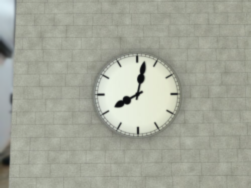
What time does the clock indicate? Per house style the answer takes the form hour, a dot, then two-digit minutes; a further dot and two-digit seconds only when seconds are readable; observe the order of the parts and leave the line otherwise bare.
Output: 8.02
